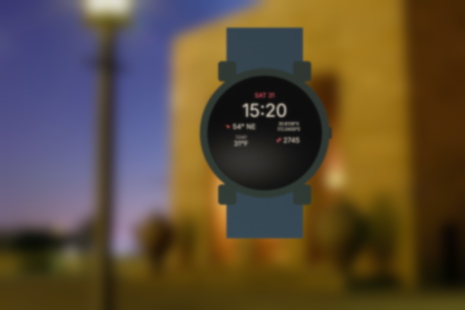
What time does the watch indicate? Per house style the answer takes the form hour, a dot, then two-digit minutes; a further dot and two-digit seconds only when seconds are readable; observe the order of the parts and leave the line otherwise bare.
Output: 15.20
